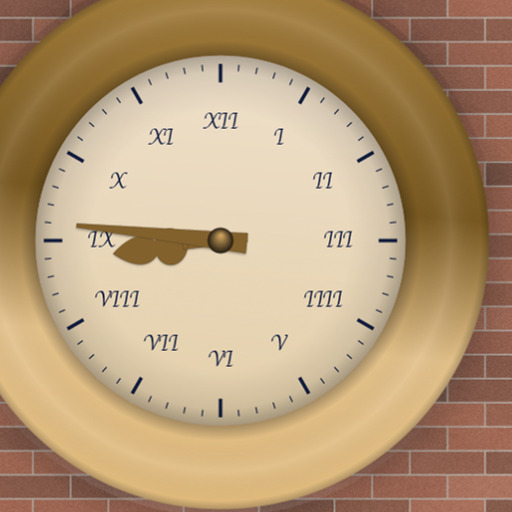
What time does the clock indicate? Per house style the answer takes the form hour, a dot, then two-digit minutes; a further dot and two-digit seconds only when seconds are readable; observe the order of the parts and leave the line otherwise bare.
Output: 8.46
